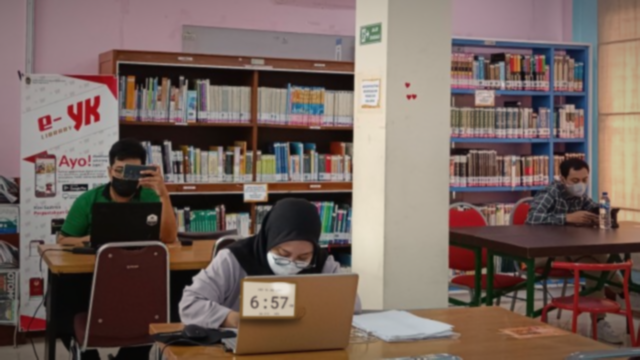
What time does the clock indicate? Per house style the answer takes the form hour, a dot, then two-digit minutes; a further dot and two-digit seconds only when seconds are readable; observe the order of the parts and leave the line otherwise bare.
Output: 6.57
